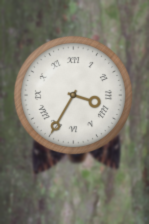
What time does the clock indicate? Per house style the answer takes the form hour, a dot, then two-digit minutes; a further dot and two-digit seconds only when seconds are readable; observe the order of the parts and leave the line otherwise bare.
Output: 3.35
